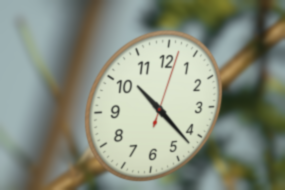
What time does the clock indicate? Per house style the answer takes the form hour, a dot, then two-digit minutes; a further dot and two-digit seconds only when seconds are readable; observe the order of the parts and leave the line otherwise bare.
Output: 10.22.02
